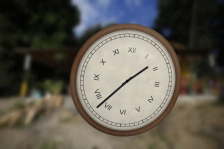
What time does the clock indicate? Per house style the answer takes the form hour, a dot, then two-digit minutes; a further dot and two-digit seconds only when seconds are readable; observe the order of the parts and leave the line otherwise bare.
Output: 1.37
